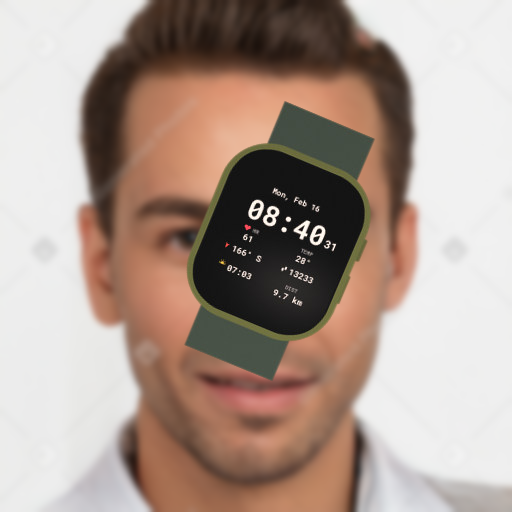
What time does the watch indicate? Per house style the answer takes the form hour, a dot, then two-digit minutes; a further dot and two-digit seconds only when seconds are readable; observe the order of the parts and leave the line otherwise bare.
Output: 8.40.31
